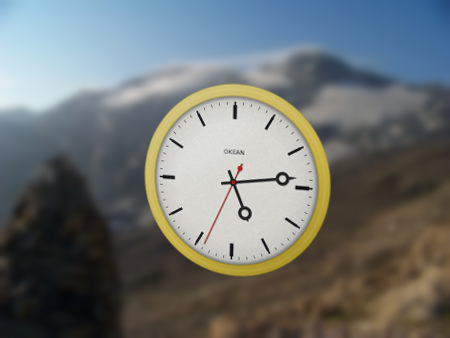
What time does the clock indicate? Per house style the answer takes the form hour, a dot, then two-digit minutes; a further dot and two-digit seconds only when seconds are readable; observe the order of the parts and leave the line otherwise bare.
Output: 5.13.34
